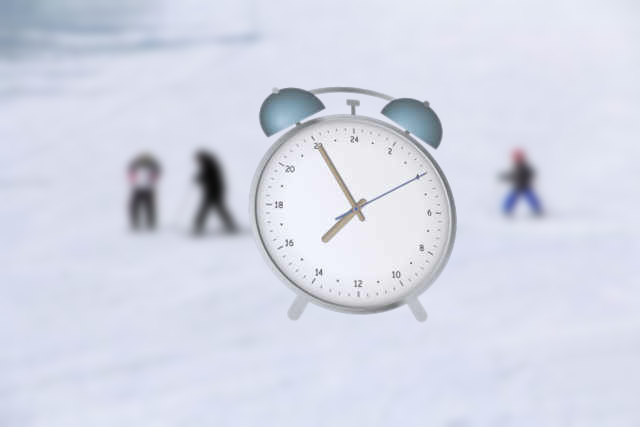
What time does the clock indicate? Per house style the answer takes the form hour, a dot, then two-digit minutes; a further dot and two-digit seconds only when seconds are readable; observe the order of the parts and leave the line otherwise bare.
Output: 14.55.10
